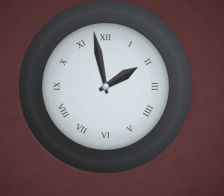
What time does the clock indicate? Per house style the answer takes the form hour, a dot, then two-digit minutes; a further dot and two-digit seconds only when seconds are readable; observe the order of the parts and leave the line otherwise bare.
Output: 1.58
